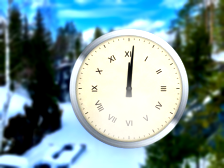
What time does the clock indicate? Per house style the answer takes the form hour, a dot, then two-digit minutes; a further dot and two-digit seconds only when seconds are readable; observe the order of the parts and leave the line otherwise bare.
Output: 12.01
